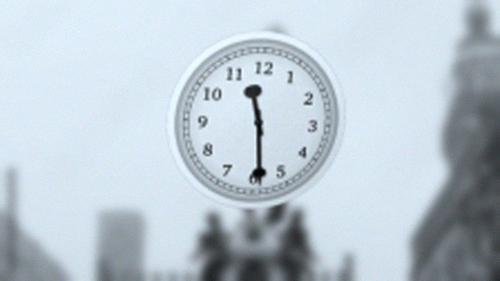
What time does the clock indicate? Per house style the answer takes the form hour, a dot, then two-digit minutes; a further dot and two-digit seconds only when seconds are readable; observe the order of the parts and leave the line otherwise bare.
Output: 11.29
